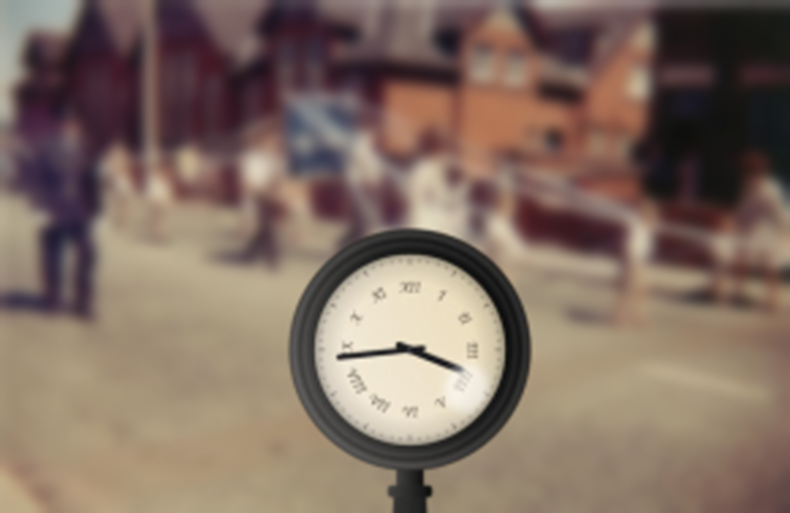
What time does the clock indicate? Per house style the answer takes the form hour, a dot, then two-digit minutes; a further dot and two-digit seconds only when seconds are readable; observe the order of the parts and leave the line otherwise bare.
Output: 3.44
